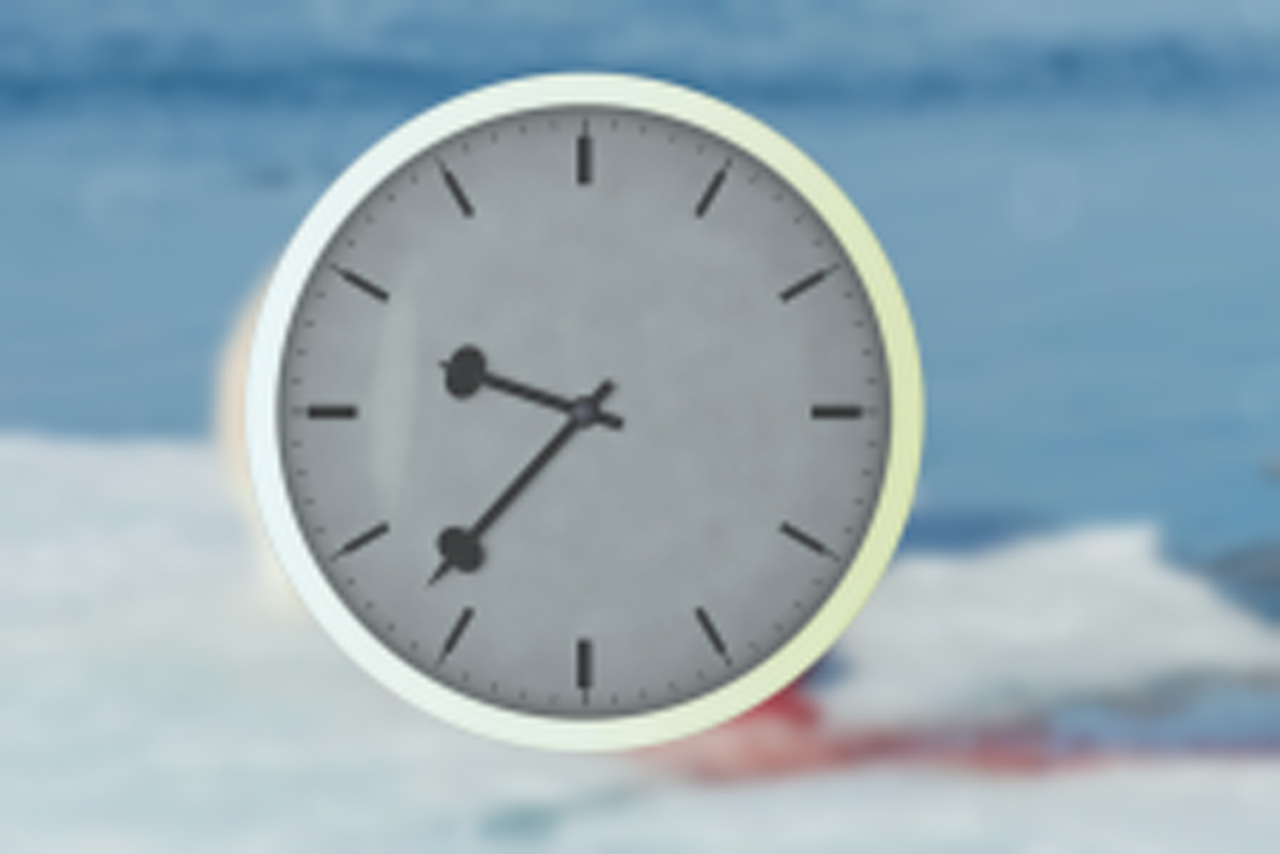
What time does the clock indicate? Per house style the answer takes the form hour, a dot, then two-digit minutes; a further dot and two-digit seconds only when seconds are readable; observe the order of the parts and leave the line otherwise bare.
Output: 9.37
